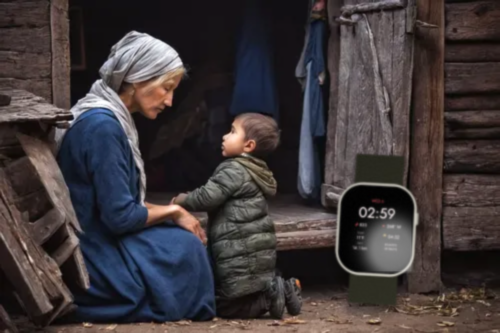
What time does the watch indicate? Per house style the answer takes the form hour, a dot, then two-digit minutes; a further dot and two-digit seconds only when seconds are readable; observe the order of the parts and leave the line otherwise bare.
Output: 2.59
